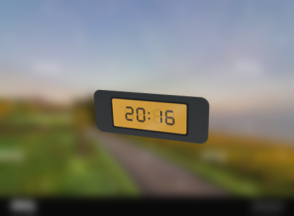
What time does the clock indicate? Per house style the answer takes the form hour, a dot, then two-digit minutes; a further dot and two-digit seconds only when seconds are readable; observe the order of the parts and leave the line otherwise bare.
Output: 20.16
